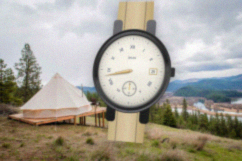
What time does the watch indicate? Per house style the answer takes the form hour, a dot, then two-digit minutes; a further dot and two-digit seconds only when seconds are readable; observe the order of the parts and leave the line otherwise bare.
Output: 8.43
